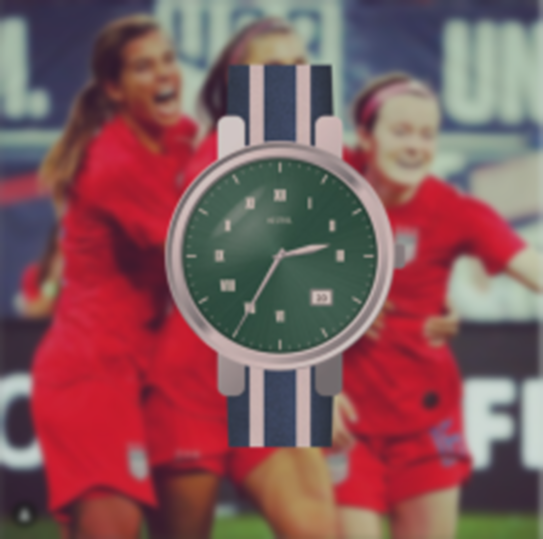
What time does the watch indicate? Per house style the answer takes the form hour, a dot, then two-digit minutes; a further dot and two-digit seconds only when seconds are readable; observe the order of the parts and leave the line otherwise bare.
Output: 2.35
